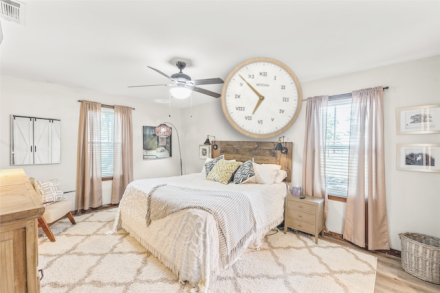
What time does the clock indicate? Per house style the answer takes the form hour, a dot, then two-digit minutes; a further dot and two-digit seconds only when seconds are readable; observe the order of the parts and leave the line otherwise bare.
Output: 6.52
